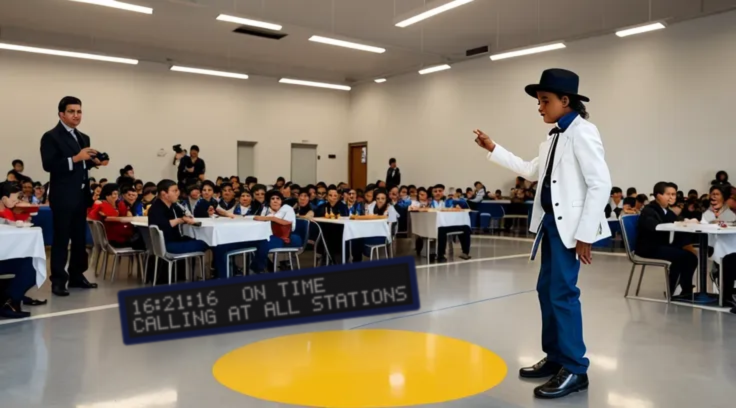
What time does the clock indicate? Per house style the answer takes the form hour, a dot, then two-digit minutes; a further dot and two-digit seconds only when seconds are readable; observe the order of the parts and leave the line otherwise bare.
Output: 16.21.16
